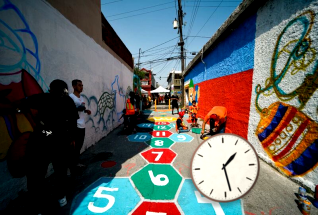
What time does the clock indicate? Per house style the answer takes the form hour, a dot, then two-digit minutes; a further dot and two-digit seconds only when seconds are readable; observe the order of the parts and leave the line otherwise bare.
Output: 1.28
